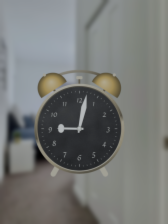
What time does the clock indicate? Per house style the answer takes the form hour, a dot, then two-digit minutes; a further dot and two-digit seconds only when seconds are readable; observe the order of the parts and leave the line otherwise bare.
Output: 9.02
